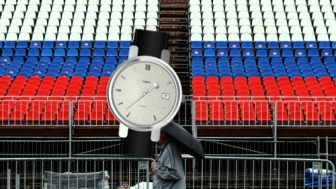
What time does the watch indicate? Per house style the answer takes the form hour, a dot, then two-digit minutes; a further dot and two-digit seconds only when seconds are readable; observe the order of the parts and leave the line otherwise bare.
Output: 1.37
